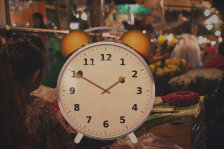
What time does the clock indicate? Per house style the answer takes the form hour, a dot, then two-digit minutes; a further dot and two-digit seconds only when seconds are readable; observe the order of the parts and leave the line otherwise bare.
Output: 1.50
